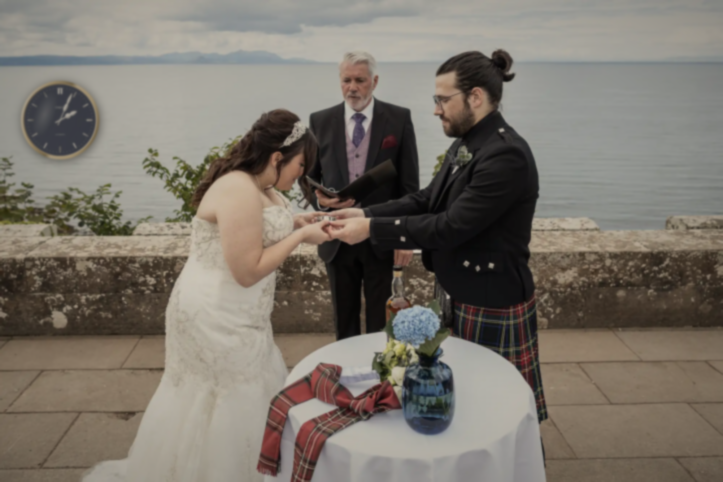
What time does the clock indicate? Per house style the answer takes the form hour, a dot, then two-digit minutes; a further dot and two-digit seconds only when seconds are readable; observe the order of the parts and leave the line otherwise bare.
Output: 2.04
